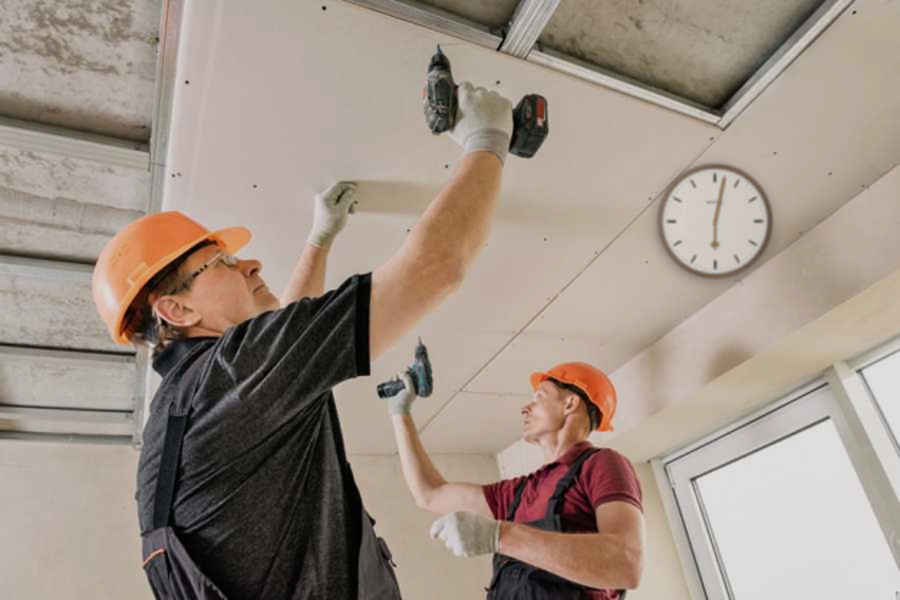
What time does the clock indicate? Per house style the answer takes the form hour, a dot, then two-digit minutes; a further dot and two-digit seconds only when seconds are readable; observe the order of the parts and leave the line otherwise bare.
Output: 6.02
